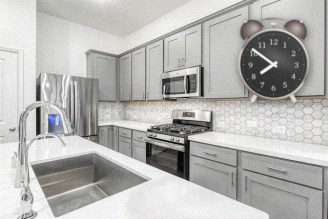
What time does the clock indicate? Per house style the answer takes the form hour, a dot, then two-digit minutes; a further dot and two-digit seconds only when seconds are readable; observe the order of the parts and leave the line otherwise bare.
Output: 7.51
